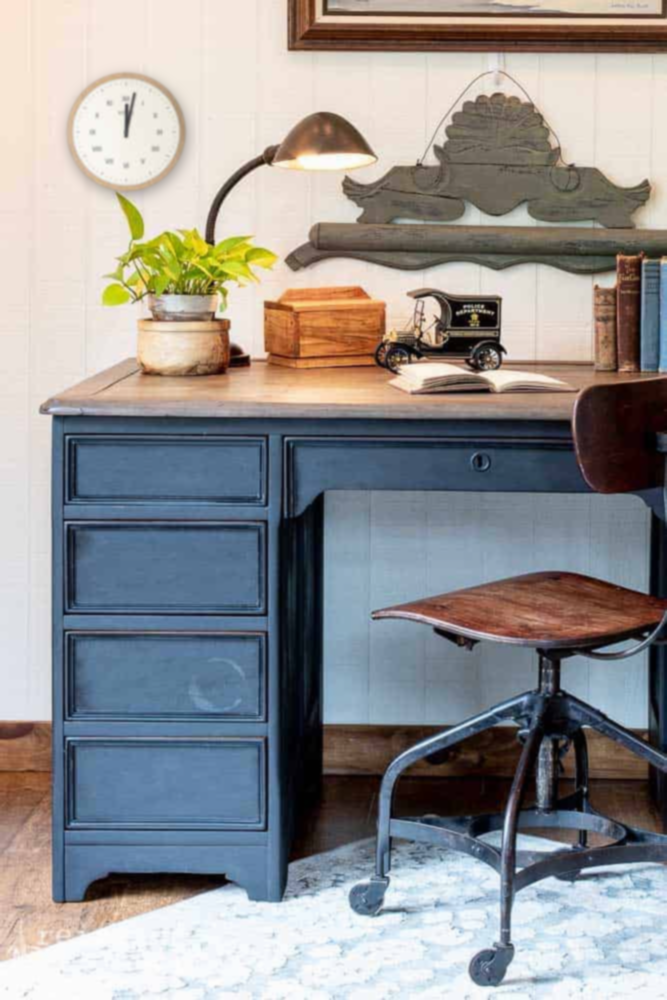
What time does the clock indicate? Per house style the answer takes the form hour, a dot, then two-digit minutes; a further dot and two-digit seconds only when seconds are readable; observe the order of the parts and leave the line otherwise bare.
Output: 12.02
